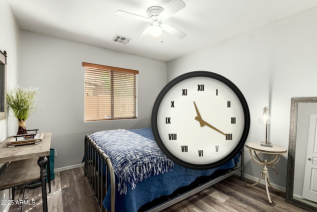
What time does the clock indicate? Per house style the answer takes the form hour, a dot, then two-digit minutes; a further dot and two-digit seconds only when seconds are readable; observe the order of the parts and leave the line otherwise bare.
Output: 11.20
